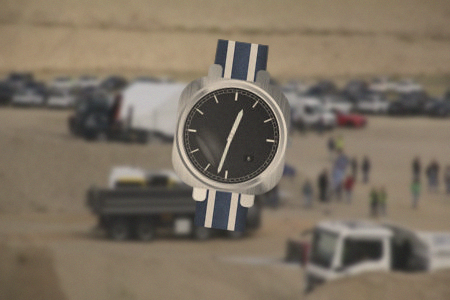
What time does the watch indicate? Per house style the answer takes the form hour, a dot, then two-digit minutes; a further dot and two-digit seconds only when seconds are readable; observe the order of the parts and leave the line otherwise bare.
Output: 12.32
